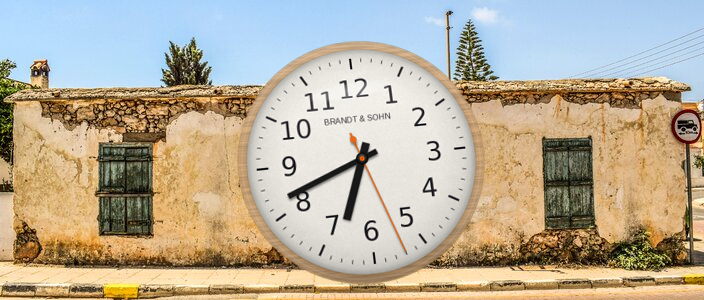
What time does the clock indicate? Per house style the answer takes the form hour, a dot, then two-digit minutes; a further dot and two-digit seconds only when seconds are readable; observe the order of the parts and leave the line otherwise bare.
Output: 6.41.27
